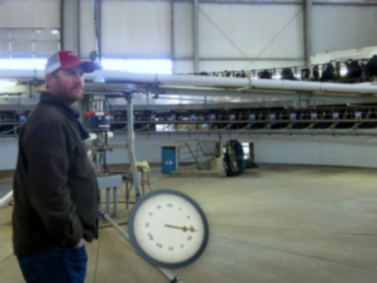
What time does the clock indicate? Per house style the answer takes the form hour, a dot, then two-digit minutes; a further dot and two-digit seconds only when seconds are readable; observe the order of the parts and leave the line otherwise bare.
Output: 3.16
